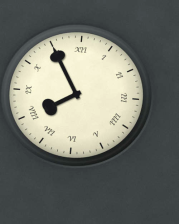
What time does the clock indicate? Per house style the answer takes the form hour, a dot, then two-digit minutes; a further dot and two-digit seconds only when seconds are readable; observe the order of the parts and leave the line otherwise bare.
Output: 7.55
